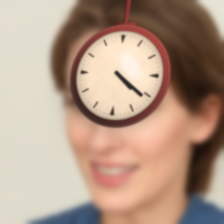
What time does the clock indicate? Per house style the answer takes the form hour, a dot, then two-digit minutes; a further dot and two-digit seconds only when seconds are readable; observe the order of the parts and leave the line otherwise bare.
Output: 4.21
